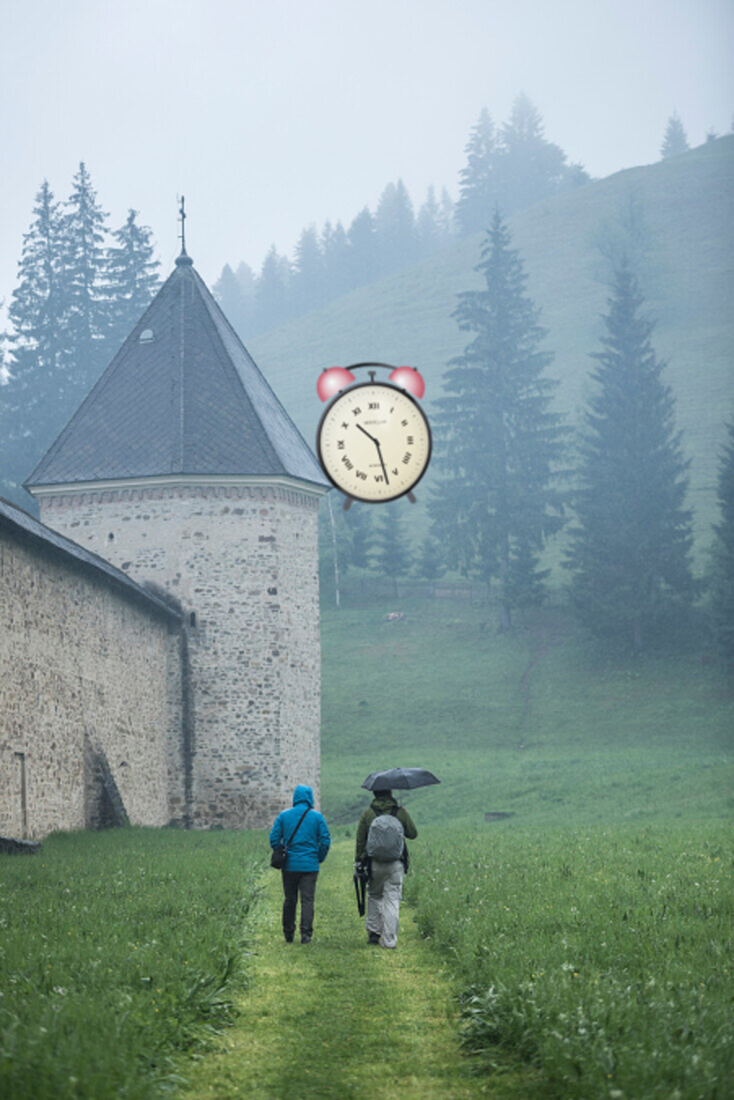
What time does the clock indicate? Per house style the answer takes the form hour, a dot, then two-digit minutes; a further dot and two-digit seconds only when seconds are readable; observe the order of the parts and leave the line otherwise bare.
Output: 10.28
